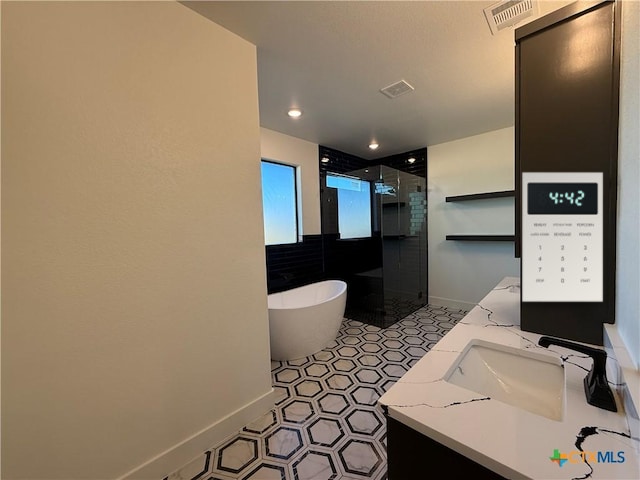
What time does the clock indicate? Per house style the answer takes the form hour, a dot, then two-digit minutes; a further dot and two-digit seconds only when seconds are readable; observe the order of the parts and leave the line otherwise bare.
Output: 4.42
